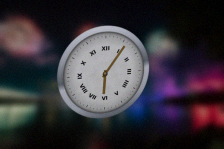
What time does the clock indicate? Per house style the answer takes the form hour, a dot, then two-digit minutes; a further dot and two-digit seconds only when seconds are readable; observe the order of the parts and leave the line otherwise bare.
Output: 6.06
